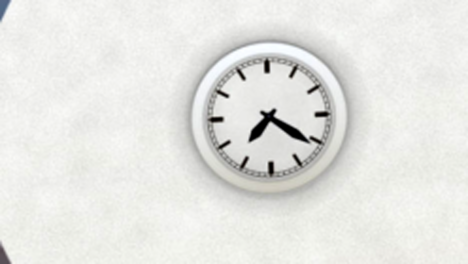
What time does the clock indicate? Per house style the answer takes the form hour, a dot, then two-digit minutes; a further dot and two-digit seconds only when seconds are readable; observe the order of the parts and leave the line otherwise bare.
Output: 7.21
